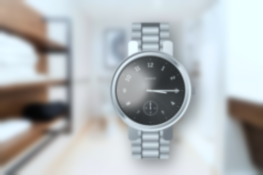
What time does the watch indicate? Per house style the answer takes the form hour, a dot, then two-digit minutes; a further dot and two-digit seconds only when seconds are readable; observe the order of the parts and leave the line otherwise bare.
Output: 3.15
